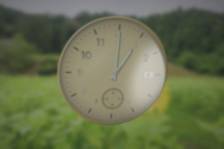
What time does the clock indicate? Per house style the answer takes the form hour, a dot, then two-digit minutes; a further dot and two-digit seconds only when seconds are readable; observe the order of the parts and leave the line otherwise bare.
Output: 1.00
